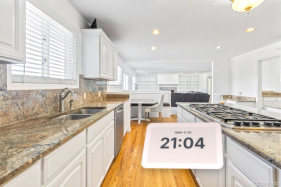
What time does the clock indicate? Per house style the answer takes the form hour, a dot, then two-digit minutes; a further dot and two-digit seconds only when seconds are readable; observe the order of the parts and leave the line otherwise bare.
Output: 21.04
